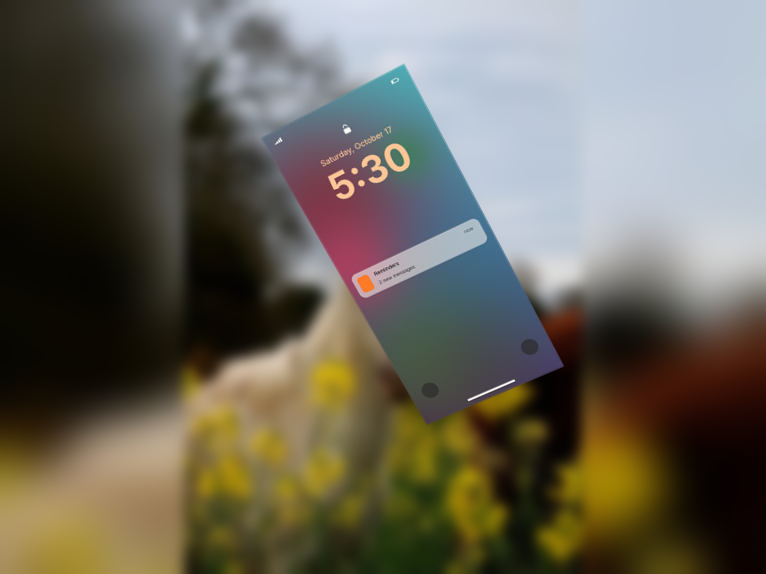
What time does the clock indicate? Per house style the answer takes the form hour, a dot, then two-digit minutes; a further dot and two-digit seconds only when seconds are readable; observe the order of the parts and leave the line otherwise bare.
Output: 5.30
